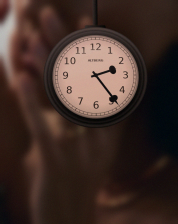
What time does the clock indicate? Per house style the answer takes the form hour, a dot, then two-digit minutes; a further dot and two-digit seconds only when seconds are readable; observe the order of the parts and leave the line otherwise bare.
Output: 2.24
